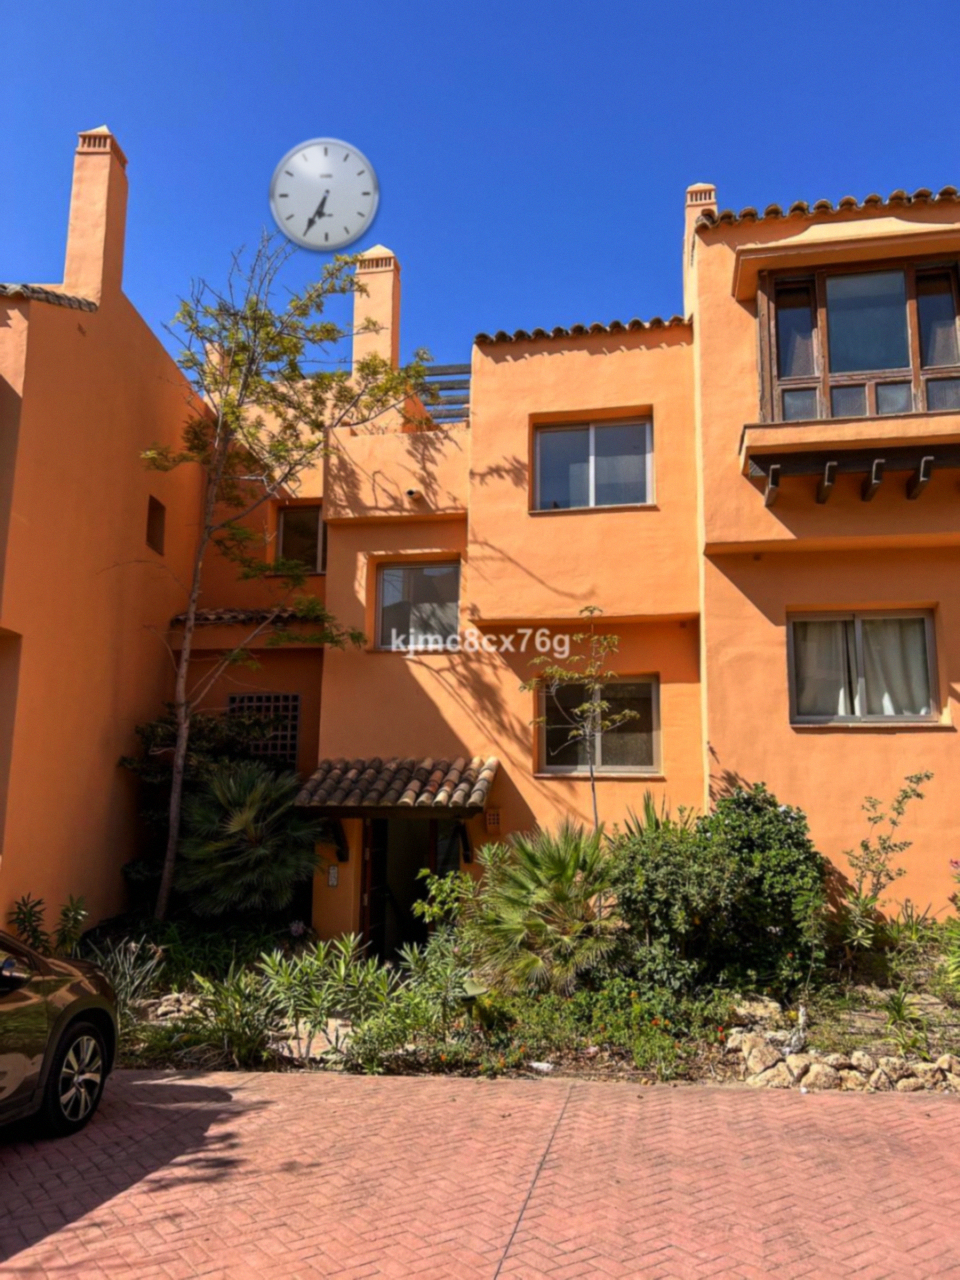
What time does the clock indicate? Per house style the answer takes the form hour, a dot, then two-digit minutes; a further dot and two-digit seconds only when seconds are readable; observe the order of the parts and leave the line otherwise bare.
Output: 6.35
